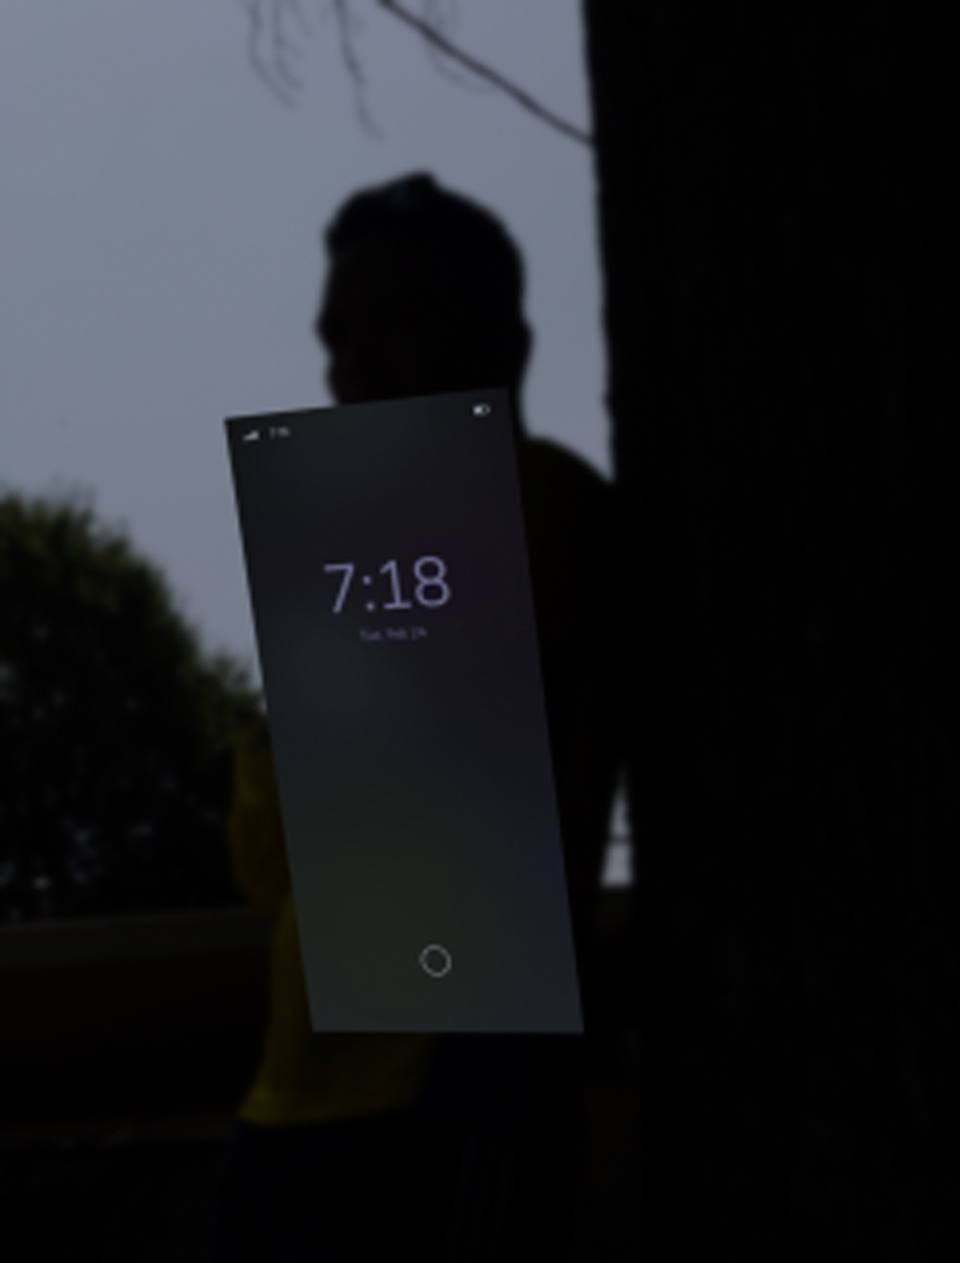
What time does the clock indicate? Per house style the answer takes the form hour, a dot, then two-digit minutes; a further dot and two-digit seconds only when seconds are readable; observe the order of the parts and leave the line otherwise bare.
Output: 7.18
